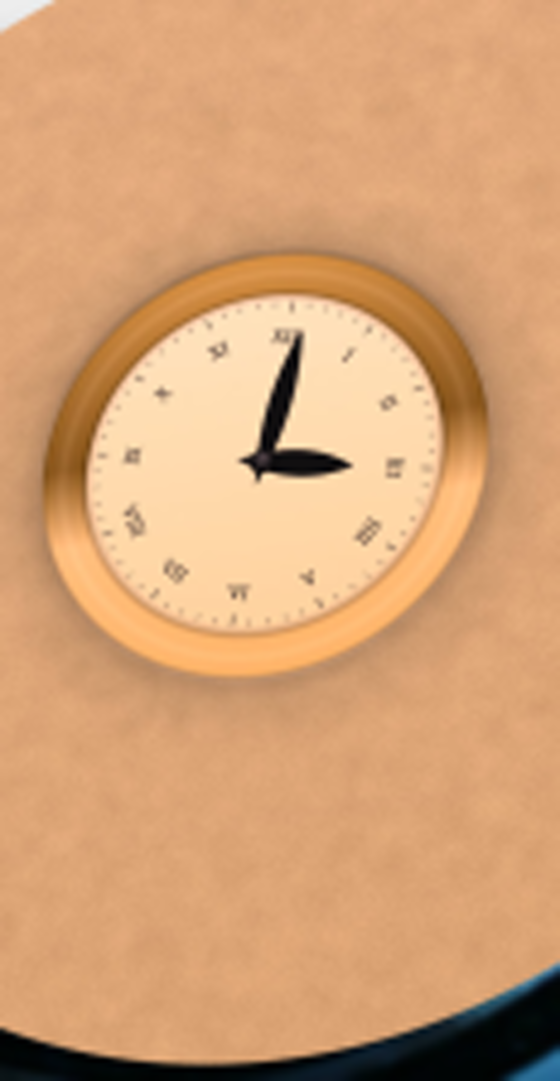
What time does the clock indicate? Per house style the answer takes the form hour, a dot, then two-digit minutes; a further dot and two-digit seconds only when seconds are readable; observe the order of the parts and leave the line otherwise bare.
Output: 3.01
